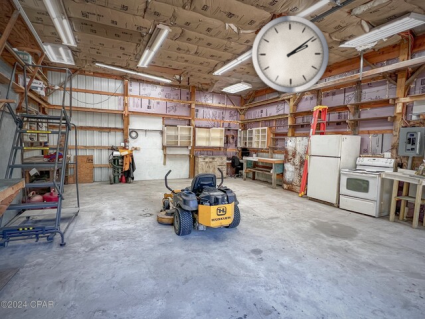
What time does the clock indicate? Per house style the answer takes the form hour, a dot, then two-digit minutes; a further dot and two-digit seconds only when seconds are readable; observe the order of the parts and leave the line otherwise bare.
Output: 2.09
